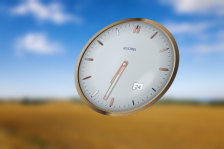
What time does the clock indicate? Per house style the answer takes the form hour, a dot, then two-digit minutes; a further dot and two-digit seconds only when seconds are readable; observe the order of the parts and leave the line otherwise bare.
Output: 6.32
